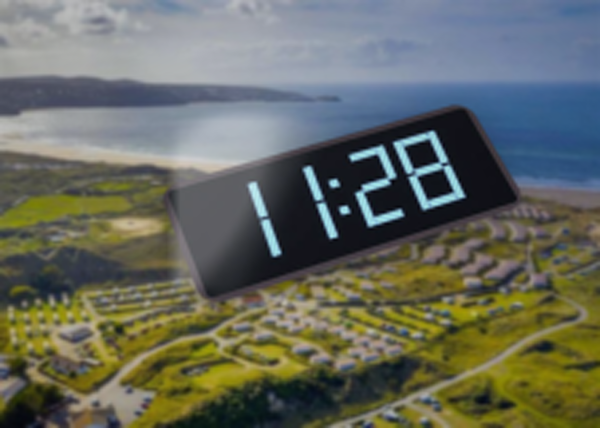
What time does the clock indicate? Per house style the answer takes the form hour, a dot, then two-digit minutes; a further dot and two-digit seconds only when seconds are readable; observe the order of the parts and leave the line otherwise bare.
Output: 11.28
